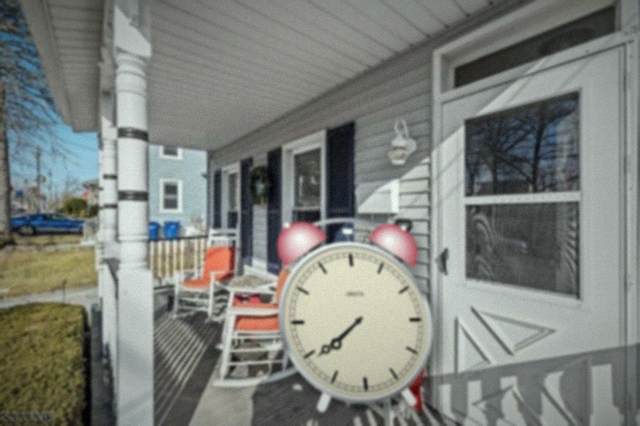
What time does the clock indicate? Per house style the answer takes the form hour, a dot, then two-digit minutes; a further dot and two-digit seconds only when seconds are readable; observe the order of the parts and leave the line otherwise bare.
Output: 7.39
